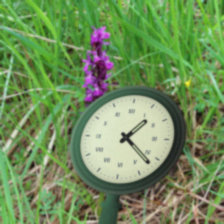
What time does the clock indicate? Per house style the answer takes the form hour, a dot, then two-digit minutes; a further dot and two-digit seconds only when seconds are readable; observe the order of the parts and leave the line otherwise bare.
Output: 1.22
